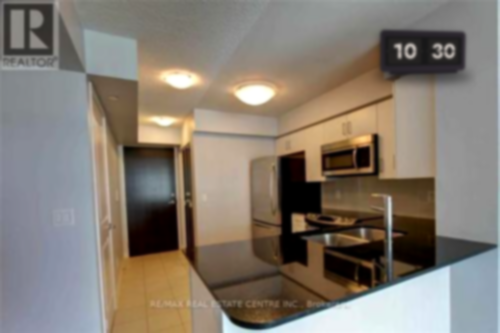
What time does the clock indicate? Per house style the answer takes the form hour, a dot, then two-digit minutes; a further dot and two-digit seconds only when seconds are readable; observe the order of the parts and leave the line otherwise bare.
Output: 10.30
